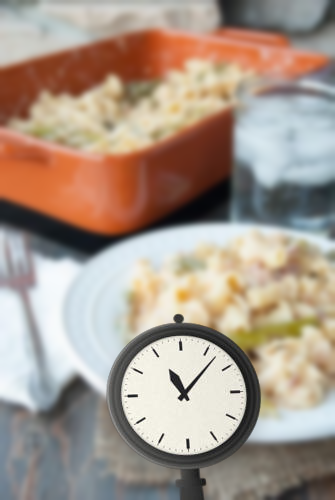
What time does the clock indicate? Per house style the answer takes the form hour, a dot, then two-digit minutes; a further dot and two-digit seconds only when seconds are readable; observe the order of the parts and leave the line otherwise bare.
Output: 11.07
